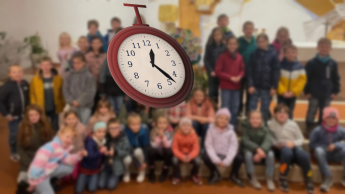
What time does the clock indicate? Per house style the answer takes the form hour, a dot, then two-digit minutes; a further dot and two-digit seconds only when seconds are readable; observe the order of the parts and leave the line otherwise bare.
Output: 12.23
